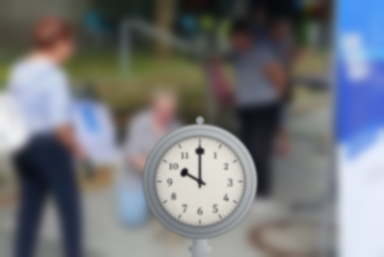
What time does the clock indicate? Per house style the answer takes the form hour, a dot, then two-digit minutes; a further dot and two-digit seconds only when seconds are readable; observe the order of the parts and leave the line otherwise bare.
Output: 10.00
